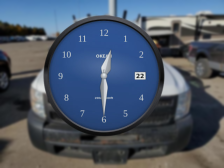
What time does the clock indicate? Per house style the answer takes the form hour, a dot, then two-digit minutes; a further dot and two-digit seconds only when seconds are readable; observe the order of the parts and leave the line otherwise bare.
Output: 12.30
